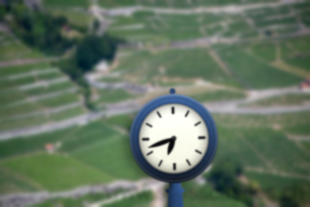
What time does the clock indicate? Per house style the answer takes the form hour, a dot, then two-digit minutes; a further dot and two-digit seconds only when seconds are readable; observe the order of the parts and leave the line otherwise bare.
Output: 6.42
